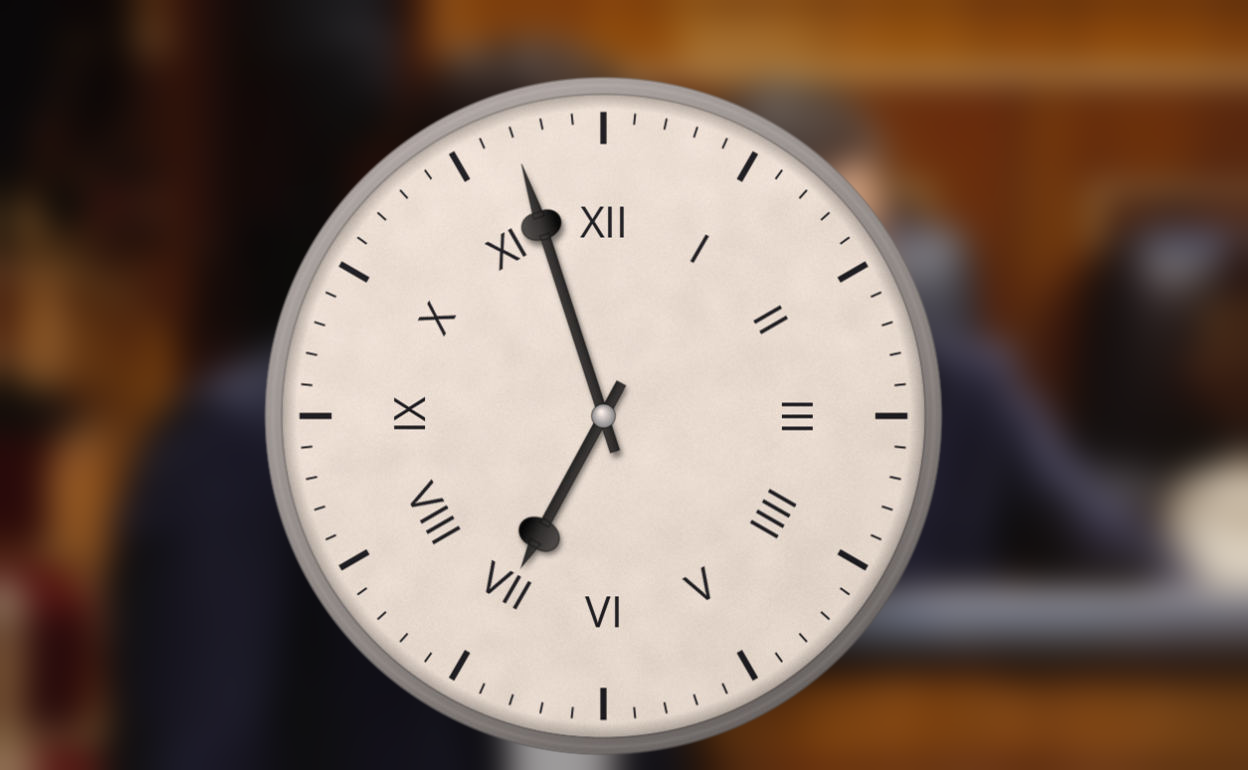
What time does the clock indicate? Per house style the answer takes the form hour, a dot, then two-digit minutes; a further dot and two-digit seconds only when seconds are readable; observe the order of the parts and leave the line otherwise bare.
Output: 6.57
